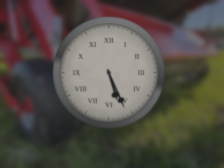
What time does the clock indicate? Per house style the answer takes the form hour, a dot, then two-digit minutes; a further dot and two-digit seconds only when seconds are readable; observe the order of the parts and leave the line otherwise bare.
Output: 5.26
